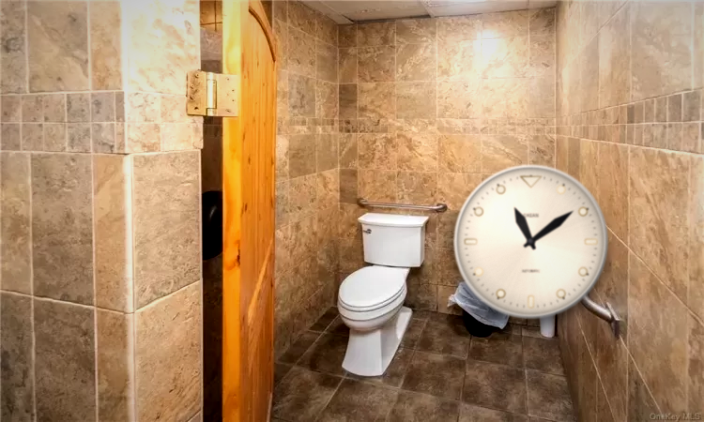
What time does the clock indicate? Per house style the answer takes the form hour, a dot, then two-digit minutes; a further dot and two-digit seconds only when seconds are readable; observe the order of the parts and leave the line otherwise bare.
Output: 11.09
